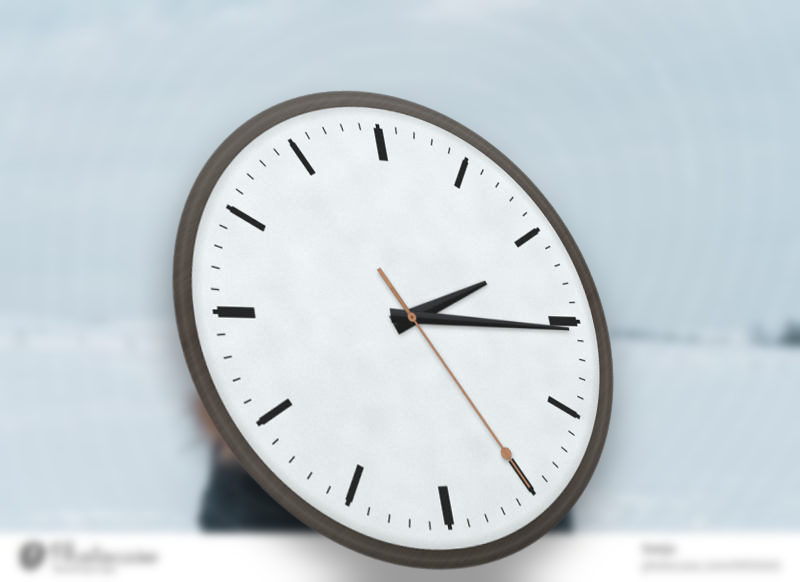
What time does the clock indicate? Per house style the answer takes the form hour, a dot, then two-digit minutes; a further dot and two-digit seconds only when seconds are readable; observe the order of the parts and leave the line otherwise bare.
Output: 2.15.25
